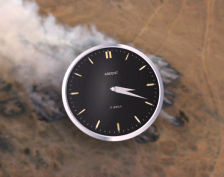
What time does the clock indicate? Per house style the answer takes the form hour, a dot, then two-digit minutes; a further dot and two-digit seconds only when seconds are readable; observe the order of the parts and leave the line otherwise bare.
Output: 3.19
